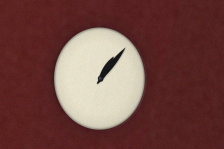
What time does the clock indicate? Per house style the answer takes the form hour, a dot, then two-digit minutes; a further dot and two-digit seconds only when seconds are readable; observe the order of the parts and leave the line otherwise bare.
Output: 1.07
